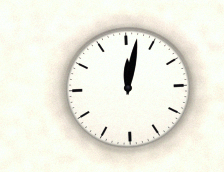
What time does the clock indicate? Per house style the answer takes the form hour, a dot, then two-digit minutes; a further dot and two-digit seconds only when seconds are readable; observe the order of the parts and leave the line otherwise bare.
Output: 12.02
